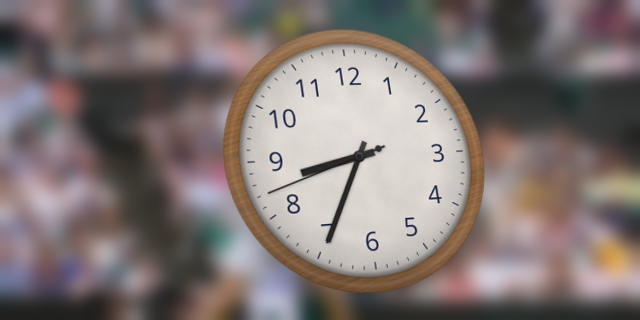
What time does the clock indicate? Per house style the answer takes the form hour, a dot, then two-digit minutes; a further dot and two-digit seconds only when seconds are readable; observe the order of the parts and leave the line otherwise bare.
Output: 8.34.42
